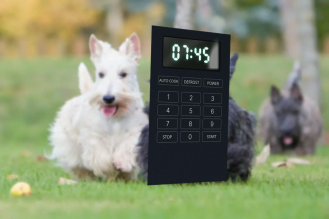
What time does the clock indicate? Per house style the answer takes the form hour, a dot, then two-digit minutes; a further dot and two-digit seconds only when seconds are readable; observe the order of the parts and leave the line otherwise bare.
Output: 7.45
